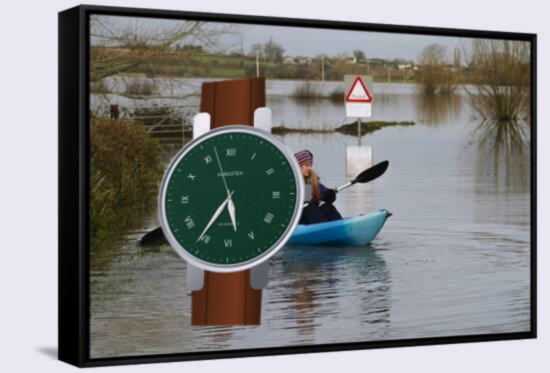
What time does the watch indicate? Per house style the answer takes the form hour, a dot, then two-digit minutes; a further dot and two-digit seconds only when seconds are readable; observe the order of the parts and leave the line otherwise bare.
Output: 5.35.57
